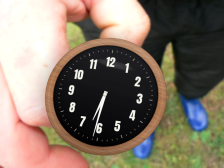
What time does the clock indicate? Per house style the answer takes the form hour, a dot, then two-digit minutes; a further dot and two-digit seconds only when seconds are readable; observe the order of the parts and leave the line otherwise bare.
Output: 6.31
